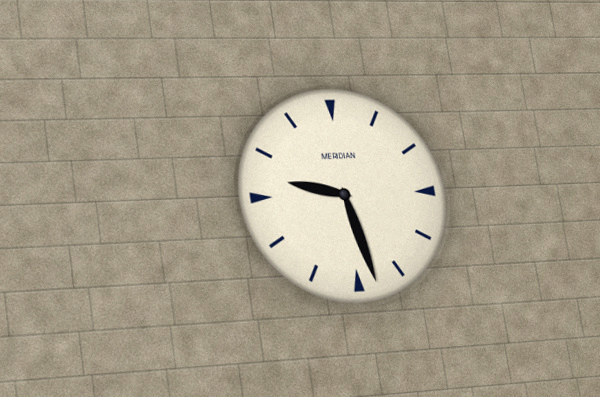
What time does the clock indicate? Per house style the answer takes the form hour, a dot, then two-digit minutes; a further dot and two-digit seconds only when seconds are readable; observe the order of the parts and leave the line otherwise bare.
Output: 9.28
